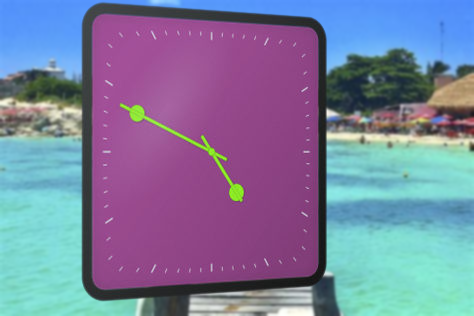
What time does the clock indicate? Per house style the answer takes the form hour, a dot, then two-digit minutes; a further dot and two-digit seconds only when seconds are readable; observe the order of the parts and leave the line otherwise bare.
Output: 4.49
